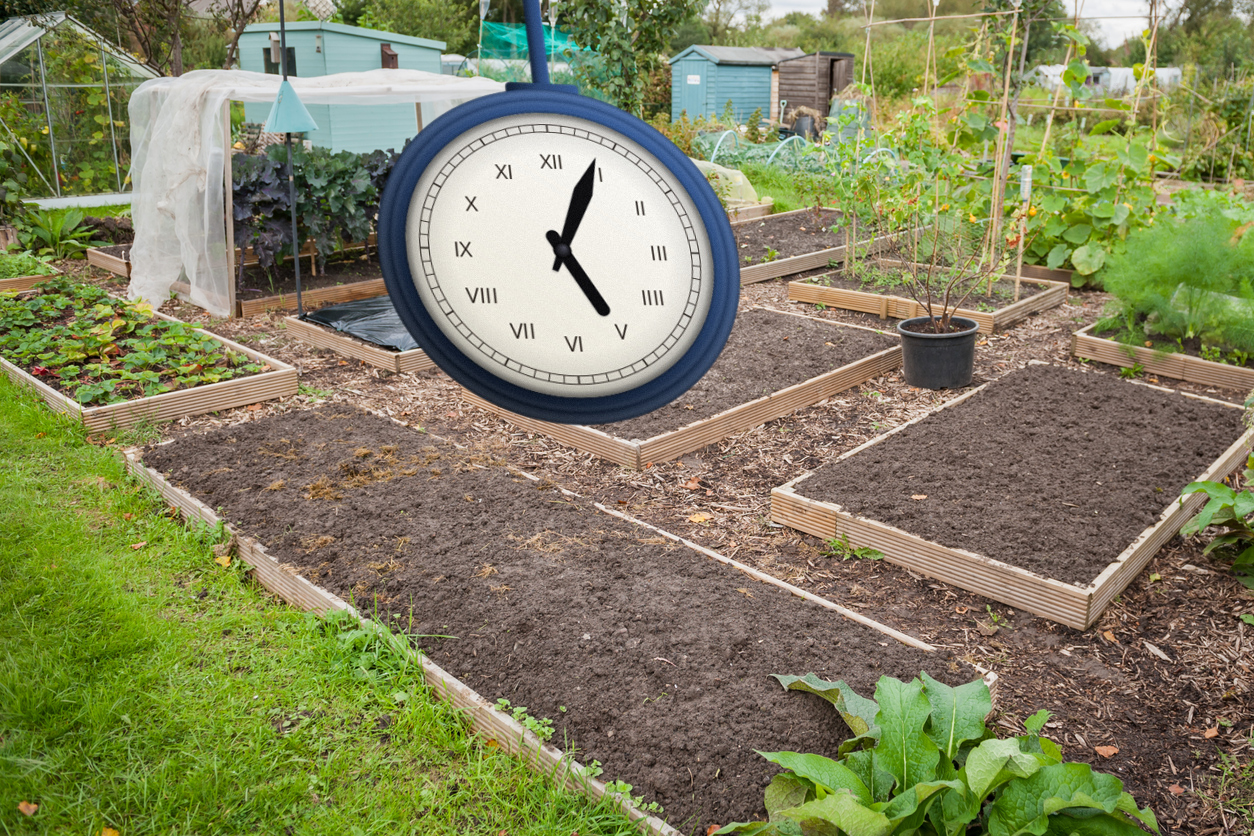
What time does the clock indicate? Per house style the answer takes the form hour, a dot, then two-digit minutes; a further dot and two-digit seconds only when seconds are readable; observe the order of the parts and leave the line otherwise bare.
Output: 5.04
